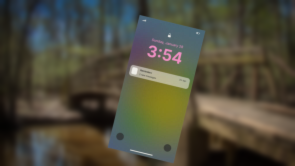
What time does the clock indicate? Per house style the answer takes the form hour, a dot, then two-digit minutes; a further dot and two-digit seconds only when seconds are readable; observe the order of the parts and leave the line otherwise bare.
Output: 3.54
